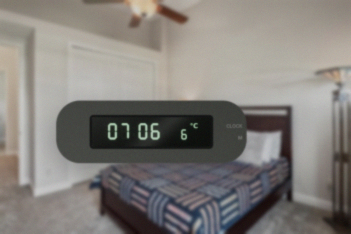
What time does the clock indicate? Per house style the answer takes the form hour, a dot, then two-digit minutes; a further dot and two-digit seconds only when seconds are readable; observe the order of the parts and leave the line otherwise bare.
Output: 7.06
